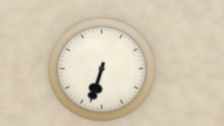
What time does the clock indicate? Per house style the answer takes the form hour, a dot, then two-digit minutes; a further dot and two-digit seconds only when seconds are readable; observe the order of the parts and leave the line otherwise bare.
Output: 6.33
